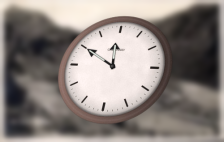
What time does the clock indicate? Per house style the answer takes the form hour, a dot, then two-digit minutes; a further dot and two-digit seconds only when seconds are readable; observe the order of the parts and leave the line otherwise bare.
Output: 11.50
